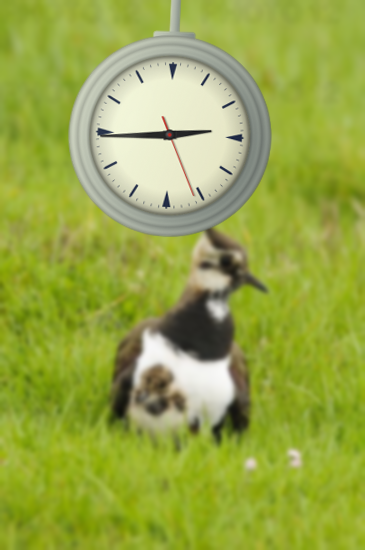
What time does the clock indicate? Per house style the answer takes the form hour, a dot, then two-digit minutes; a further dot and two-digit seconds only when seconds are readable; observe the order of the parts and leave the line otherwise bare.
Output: 2.44.26
